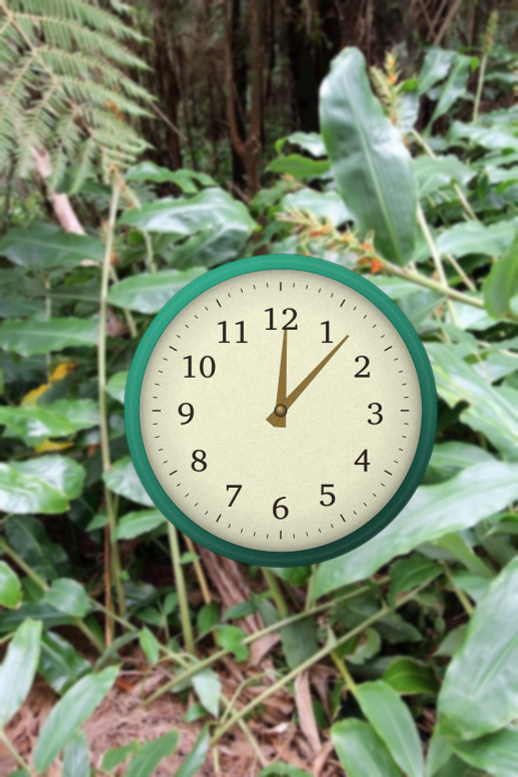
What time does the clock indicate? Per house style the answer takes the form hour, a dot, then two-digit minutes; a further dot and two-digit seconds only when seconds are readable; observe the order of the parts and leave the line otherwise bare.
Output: 12.07
